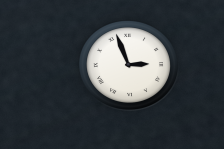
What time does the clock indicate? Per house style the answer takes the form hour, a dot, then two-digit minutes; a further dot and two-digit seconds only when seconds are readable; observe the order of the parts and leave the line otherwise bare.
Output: 2.57
